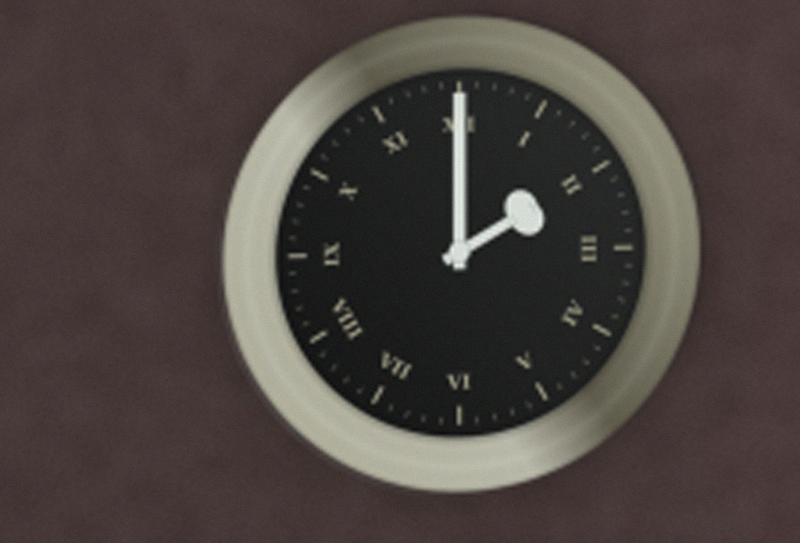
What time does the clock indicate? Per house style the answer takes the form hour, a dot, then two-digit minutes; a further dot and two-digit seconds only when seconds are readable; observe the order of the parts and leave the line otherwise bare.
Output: 2.00
